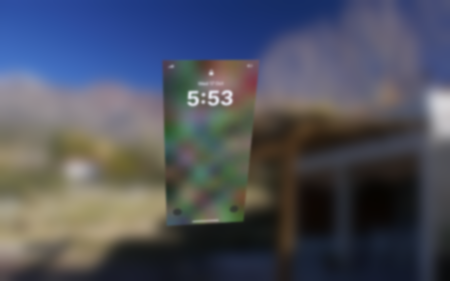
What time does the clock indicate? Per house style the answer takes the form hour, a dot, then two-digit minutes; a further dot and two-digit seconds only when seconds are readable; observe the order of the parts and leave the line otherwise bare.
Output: 5.53
